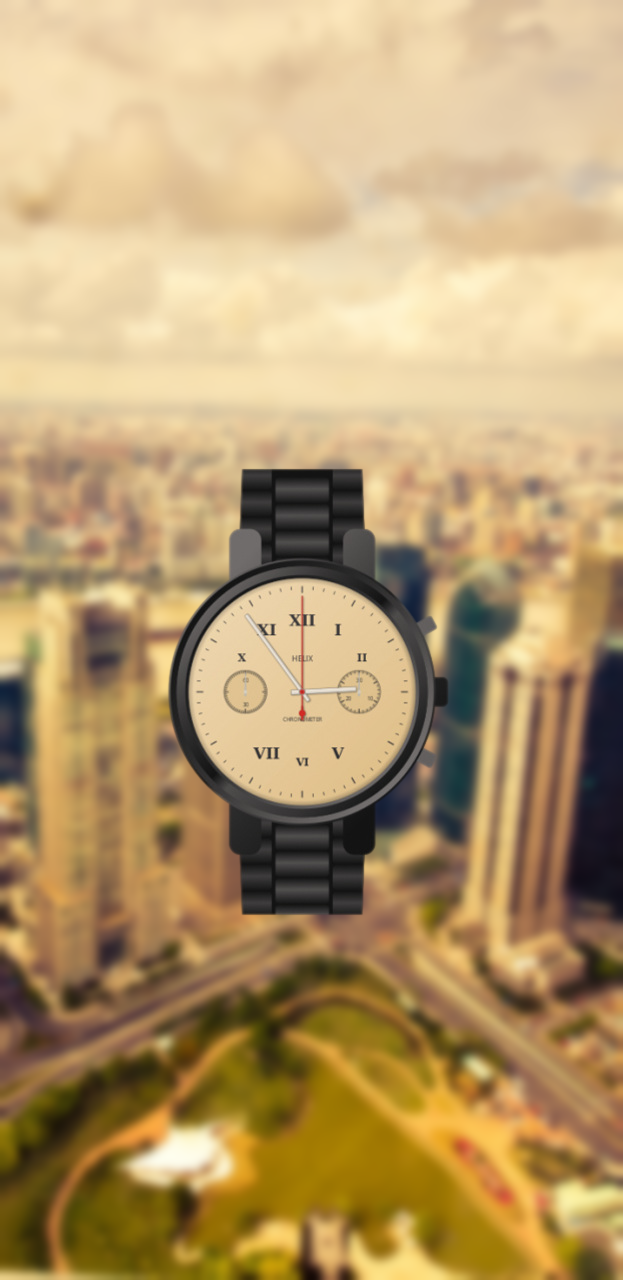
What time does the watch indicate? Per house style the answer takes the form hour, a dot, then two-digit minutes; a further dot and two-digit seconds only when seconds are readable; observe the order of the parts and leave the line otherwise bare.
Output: 2.54
